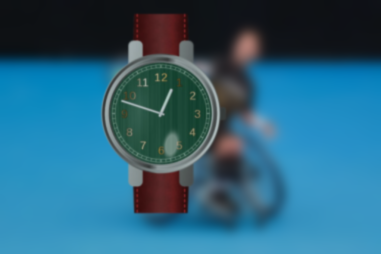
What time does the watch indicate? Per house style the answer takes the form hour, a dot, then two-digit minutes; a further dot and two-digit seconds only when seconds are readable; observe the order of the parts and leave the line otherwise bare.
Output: 12.48
